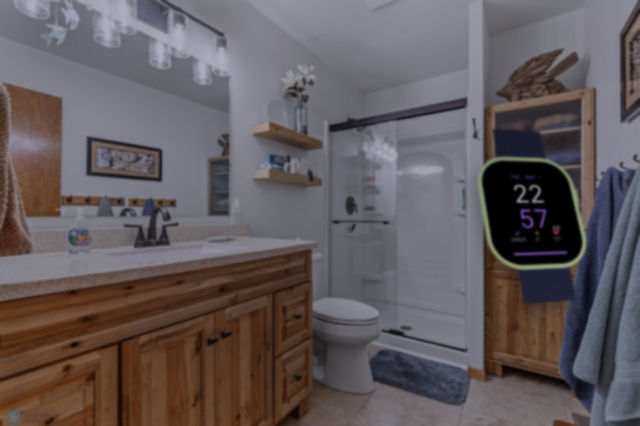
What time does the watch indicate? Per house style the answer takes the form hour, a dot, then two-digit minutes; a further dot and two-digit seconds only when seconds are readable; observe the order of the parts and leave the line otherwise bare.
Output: 22.57
